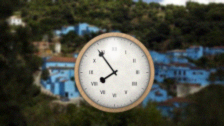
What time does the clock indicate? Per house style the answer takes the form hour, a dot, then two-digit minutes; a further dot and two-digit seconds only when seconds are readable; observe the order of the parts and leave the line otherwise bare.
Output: 7.54
